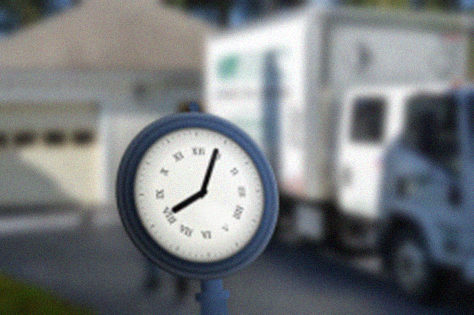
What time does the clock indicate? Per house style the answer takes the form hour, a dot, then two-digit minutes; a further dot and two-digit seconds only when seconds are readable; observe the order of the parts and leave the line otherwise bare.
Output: 8.04
